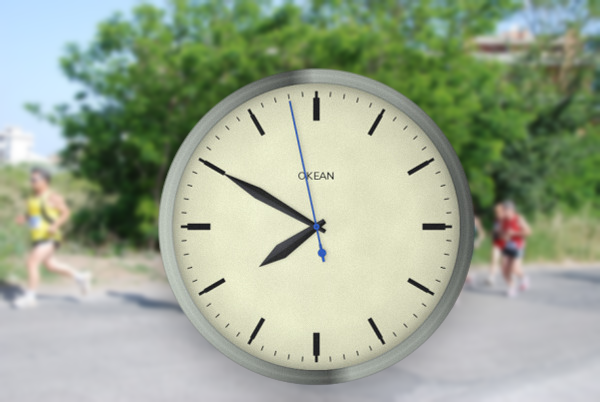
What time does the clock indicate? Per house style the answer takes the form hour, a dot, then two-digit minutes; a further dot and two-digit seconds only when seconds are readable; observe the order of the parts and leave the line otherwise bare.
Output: 7.49.58
